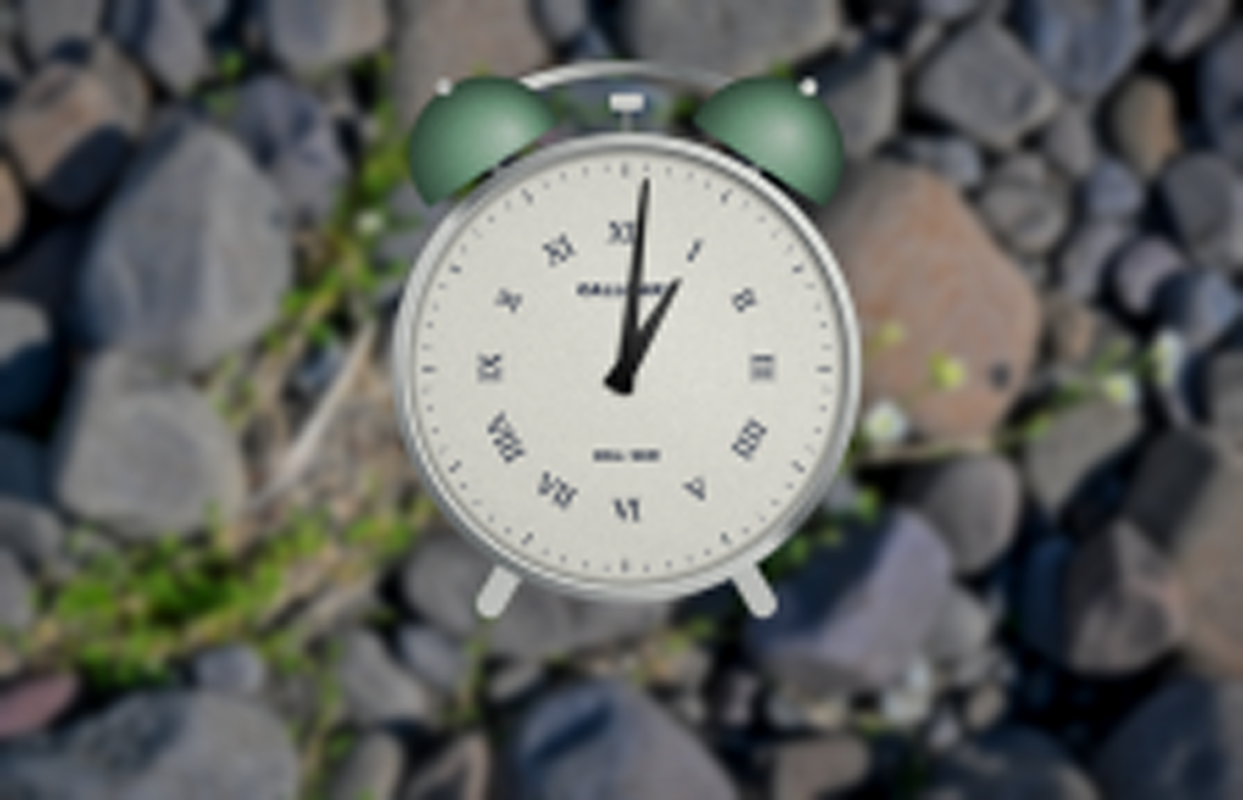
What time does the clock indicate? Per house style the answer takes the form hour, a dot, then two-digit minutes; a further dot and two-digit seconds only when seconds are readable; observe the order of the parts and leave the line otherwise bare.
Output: 1.01
